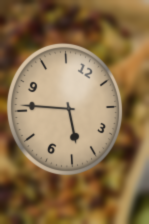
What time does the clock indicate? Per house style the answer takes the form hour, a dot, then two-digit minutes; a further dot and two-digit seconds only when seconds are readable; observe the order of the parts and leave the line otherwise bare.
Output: 4.41
